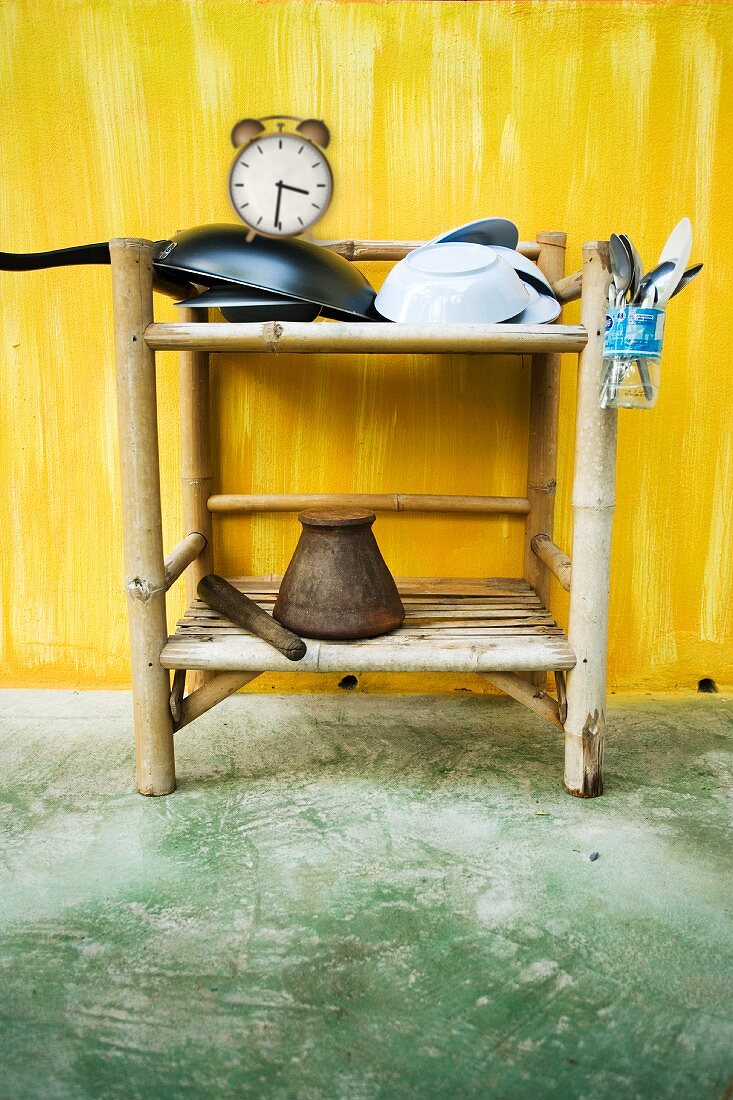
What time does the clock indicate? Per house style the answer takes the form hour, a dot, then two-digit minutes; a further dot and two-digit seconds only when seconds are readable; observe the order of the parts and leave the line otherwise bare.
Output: 3.31
